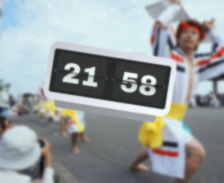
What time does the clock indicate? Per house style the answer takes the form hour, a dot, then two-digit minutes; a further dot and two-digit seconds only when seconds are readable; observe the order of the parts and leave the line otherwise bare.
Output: 21.58
